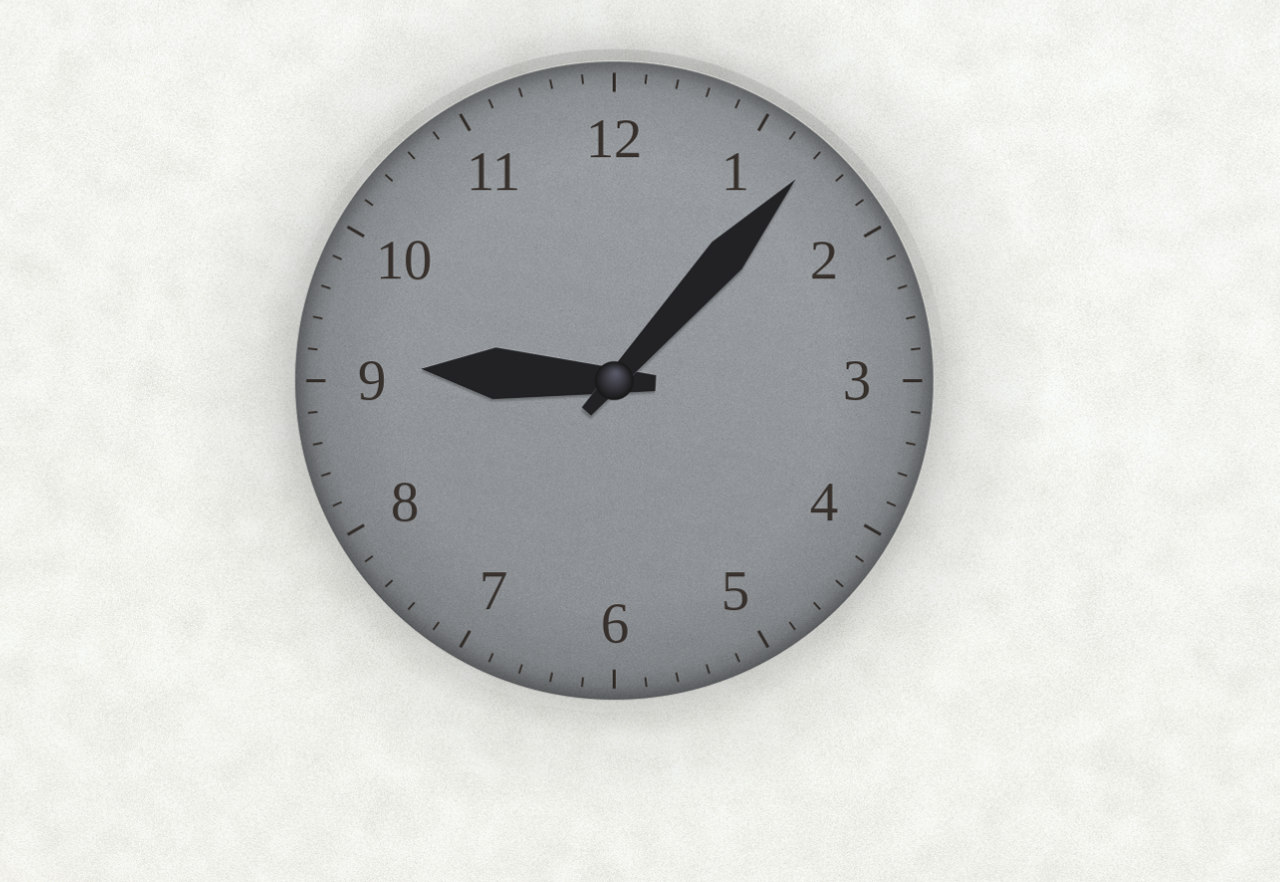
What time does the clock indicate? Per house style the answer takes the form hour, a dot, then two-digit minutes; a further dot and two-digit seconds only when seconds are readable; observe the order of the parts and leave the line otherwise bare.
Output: 9.07
